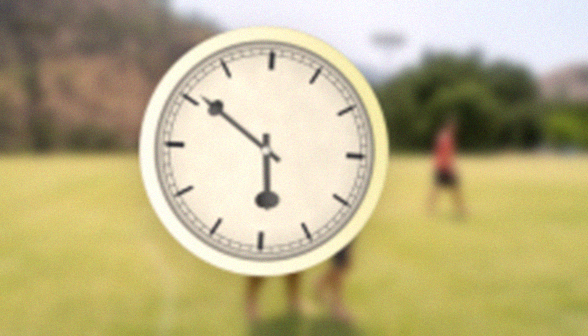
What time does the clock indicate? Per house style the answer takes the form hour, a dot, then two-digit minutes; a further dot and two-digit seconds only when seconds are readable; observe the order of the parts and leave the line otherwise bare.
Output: 5.51
